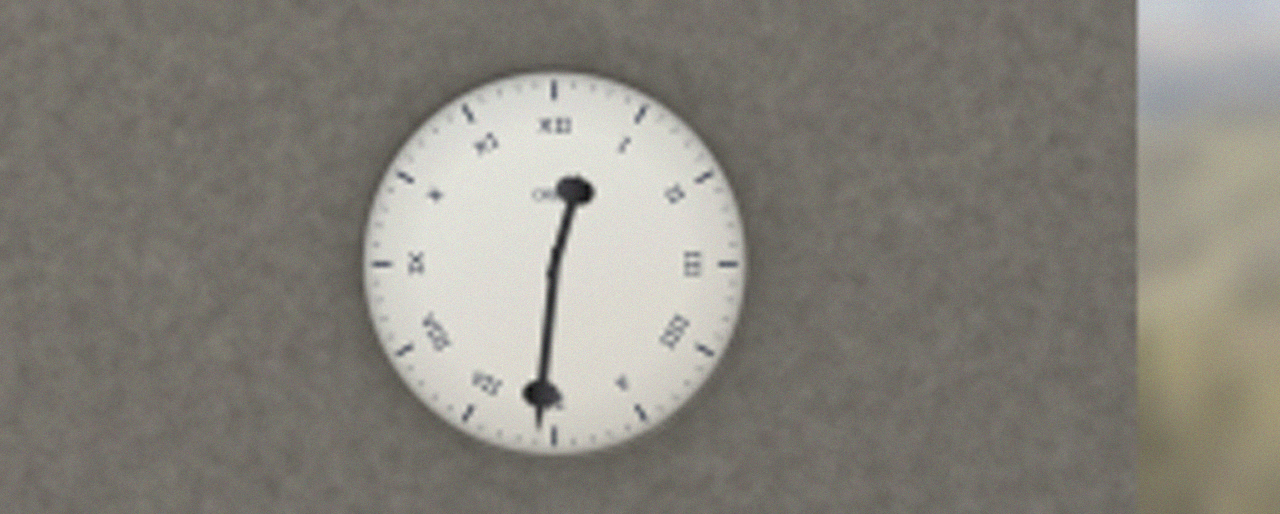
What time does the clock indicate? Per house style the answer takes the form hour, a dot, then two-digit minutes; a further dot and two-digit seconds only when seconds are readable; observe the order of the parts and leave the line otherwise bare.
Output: 12.31
